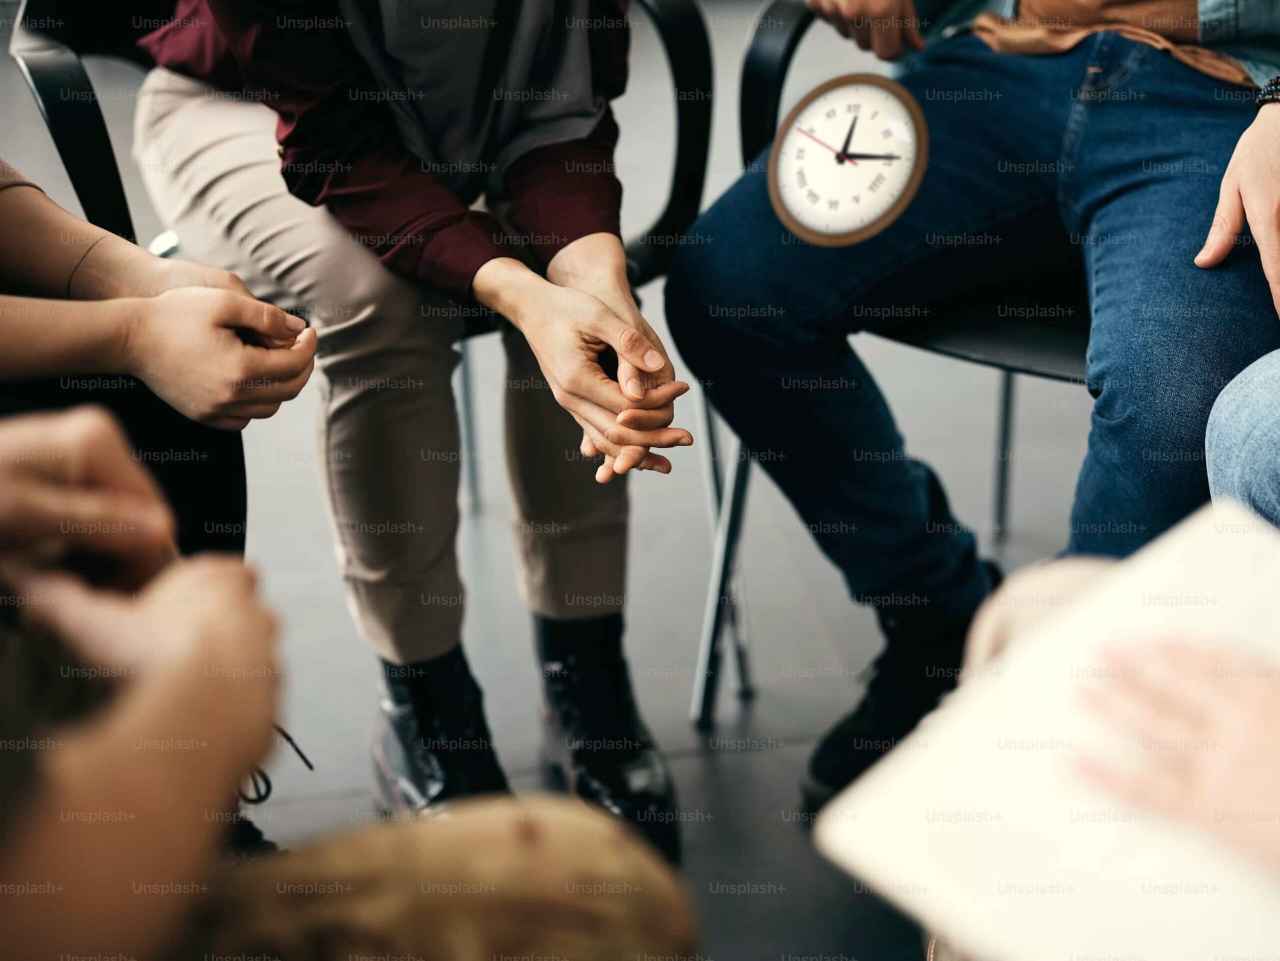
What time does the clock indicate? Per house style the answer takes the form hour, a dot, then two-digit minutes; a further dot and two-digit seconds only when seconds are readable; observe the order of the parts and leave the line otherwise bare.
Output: 12.14.49
